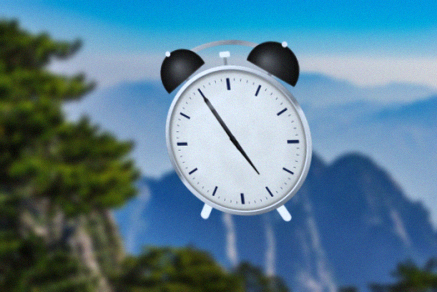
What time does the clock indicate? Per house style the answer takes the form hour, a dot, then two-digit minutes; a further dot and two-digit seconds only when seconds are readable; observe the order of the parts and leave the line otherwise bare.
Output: 4.55
